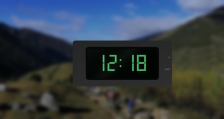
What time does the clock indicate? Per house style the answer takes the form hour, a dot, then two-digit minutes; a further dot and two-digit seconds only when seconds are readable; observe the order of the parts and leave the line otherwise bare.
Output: 12.18
